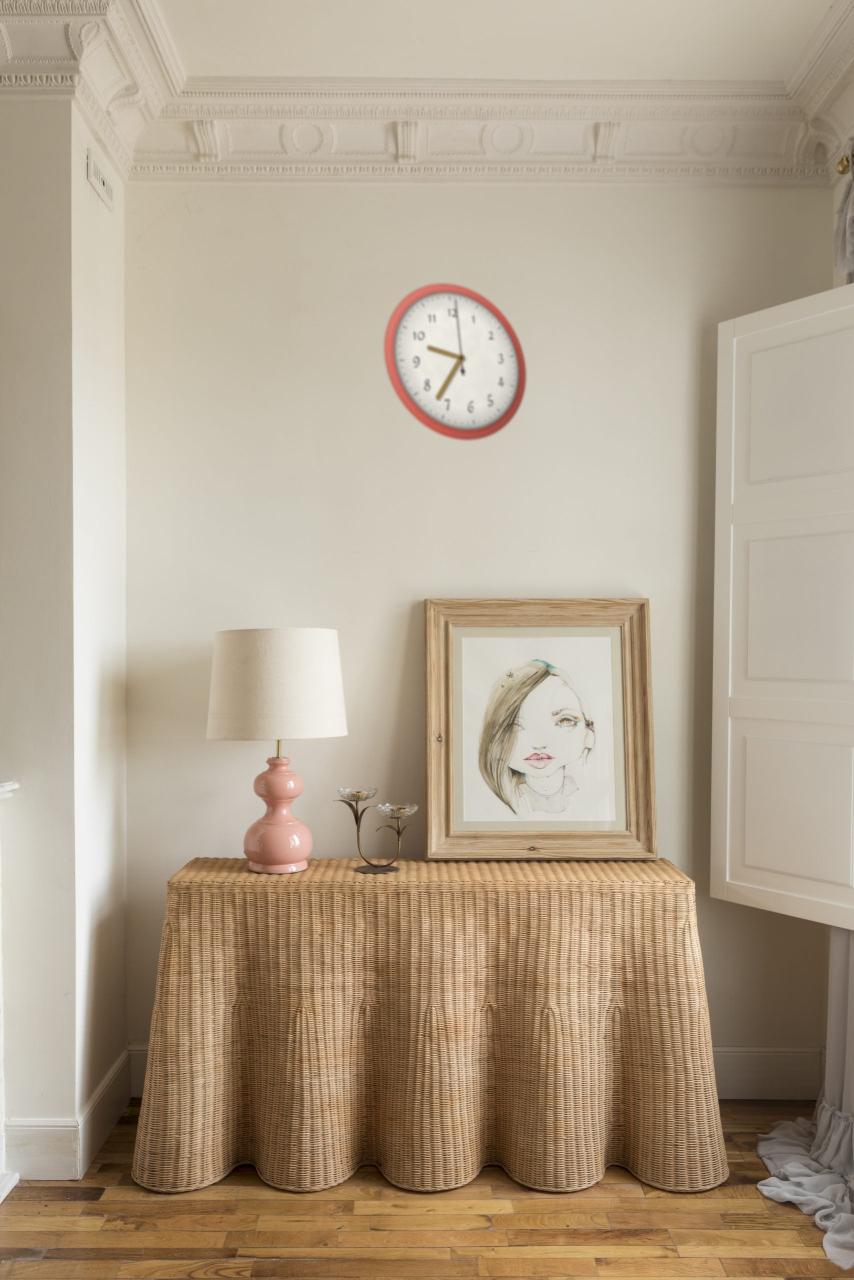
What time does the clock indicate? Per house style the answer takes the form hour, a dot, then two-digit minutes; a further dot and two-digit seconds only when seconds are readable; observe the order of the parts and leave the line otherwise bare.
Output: 9.37.01
